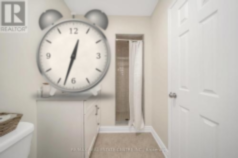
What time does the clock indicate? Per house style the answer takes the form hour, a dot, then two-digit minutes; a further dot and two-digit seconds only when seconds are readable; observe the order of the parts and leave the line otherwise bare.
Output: 12.33
